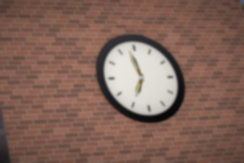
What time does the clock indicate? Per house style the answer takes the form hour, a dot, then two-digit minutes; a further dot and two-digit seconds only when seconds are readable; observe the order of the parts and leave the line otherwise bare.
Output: 6.58
